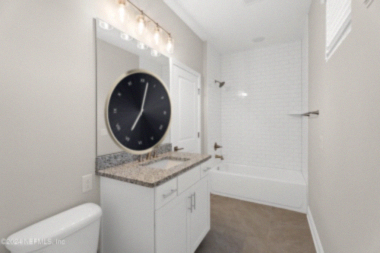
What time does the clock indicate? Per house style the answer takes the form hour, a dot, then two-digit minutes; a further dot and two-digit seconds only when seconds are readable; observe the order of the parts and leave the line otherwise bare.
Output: 7.02
